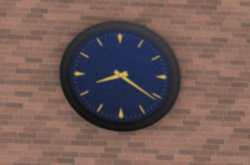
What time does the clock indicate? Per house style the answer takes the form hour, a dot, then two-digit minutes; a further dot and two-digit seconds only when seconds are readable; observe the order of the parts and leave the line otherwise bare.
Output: 8.21
